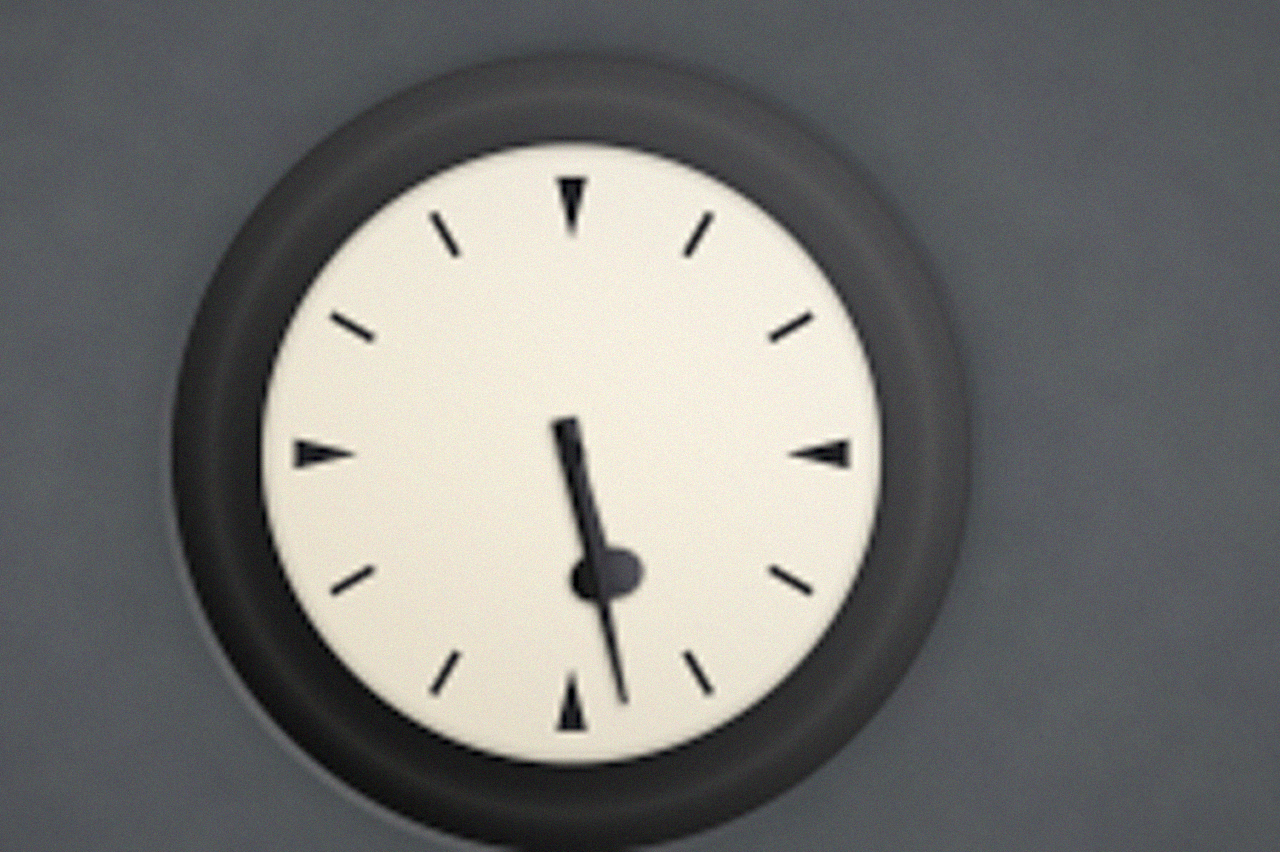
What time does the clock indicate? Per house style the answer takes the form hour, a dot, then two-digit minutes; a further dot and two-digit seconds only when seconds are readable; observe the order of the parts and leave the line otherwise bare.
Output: 5.28
